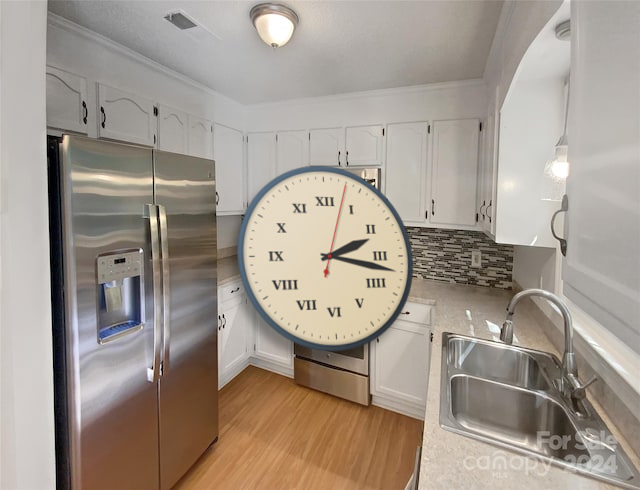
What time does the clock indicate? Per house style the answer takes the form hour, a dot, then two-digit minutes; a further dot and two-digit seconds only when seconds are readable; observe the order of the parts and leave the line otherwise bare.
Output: 2.17.03
